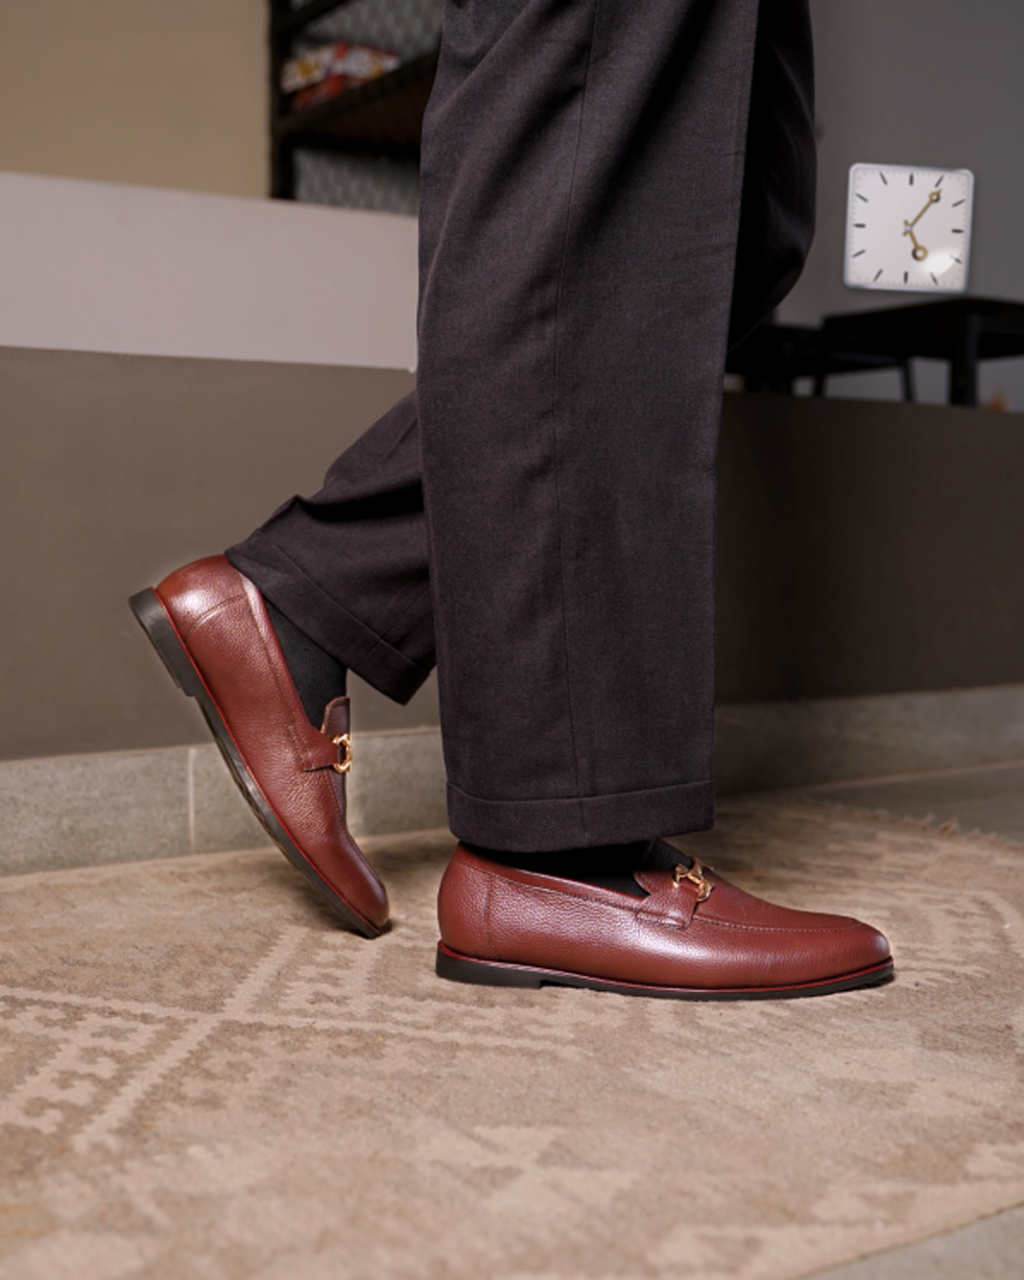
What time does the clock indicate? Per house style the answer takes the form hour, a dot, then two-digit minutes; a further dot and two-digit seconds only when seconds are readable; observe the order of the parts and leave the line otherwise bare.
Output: 5.06
